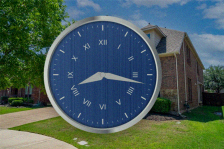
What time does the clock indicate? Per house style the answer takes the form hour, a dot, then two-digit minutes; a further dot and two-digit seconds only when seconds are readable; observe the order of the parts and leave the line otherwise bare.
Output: 8.17
